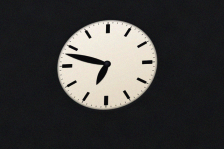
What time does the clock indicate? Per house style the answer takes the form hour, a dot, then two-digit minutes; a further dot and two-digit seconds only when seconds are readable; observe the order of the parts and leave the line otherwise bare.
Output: 6.48
